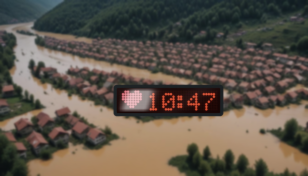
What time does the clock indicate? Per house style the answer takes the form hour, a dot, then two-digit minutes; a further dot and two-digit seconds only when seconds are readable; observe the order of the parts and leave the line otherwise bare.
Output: 10.47
